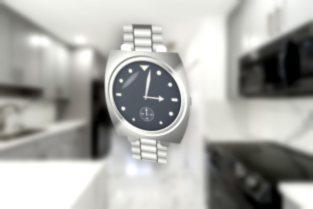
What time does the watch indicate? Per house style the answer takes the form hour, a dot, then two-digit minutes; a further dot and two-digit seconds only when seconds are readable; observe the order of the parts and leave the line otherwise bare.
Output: 3.02
